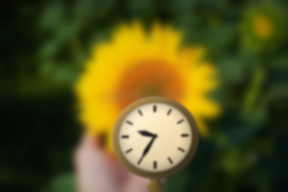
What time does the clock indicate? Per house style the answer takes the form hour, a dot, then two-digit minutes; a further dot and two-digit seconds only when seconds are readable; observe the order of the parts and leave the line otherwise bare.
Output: 9.35
